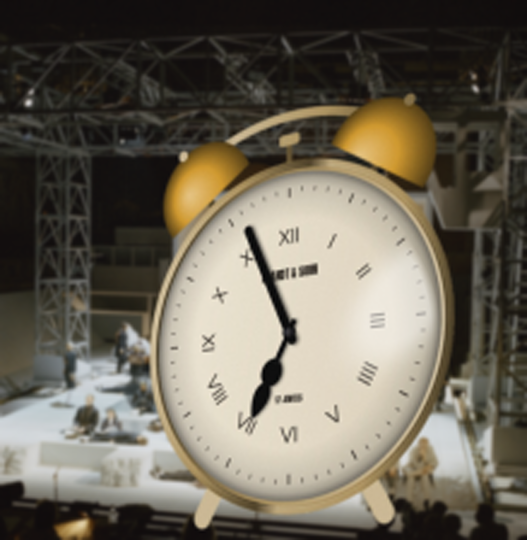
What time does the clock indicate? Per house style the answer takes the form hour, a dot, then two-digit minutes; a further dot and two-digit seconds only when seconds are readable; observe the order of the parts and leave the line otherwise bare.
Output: 6.56
